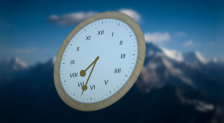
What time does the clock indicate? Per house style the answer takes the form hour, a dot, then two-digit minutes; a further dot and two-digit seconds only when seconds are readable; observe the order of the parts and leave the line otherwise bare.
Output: 7.33
